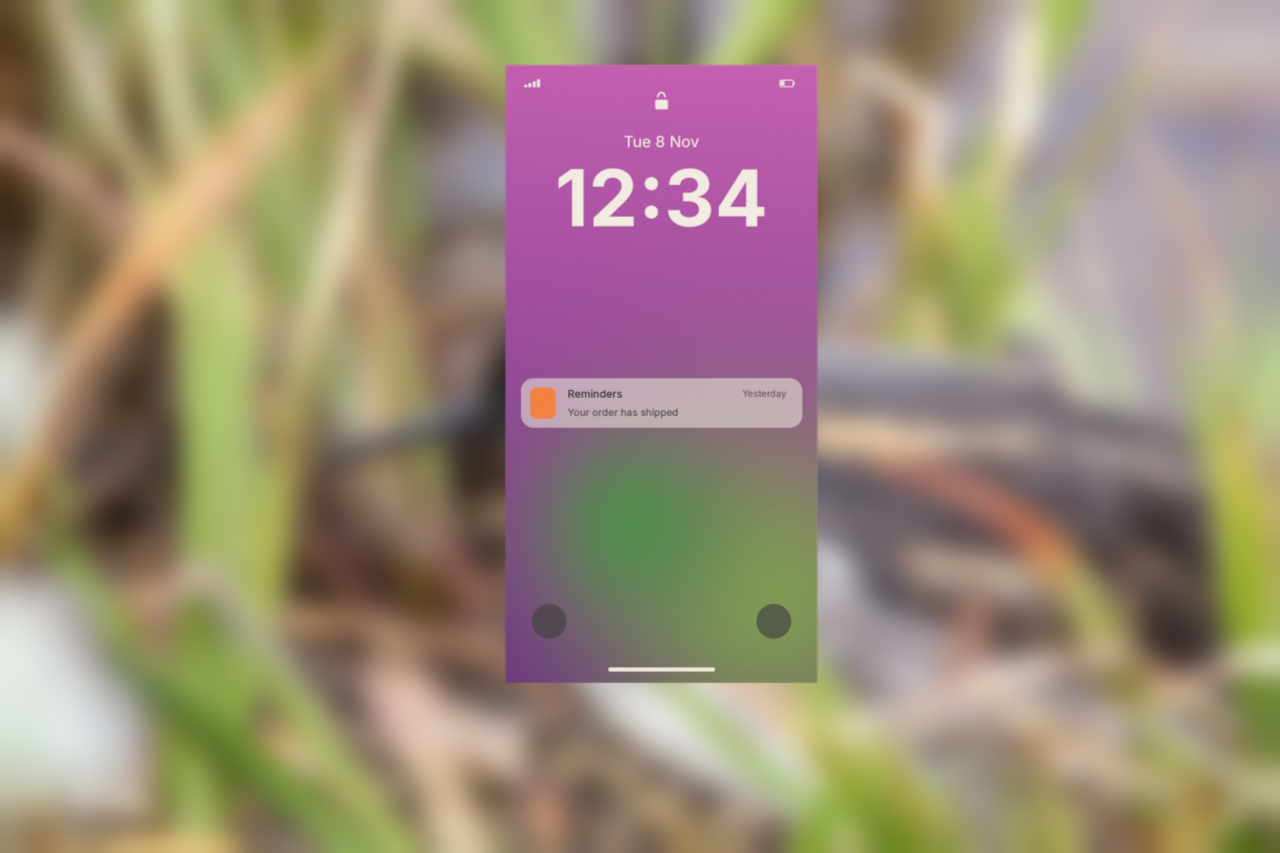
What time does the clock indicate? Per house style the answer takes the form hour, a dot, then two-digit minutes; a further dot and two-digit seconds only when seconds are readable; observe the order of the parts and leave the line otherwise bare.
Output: 12.34
